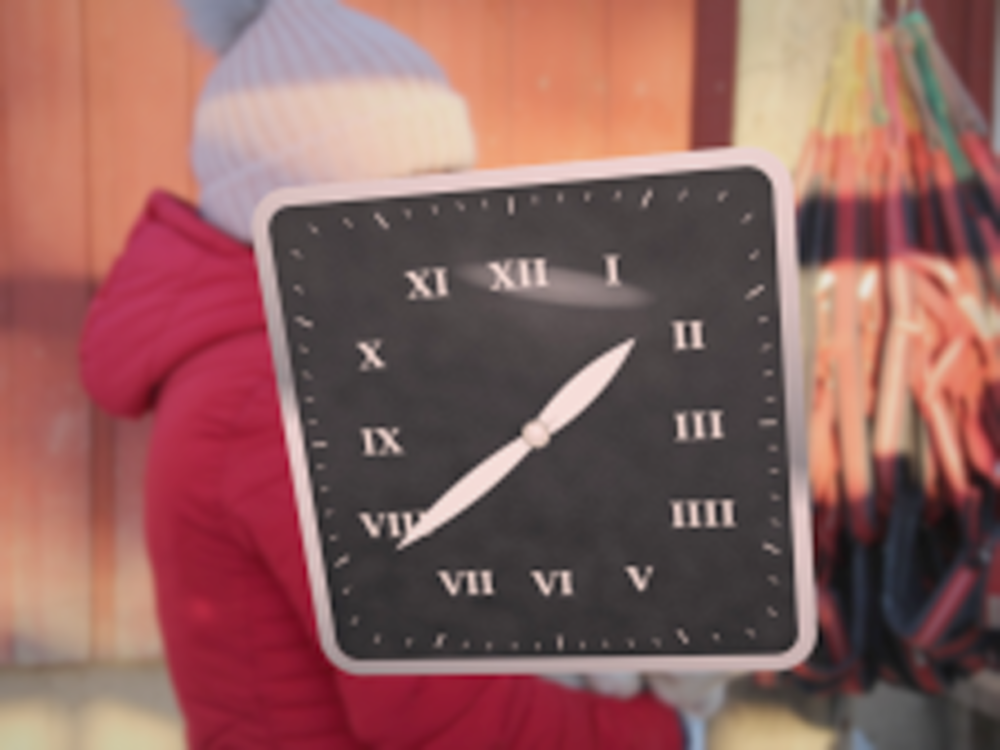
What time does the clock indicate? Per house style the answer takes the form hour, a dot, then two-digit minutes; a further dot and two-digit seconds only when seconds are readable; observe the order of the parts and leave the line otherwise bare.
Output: 1.39
